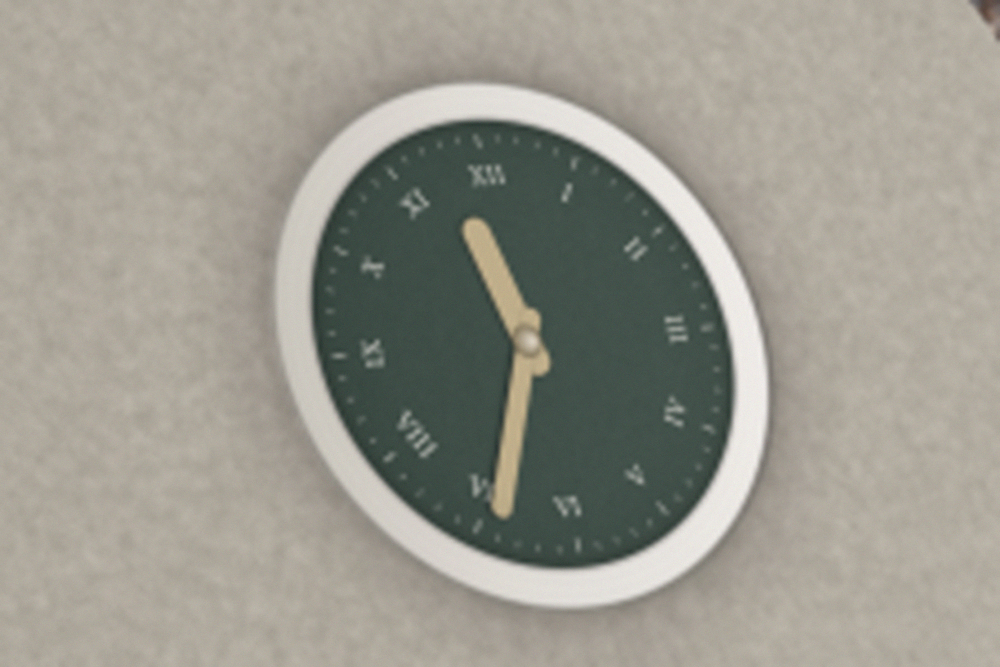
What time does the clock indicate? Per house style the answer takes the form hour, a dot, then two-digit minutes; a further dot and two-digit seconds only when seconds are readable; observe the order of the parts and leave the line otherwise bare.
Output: 11.34
